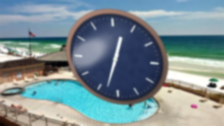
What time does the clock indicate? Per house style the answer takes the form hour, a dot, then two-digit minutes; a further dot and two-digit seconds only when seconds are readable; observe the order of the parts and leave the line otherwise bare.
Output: 12.33
